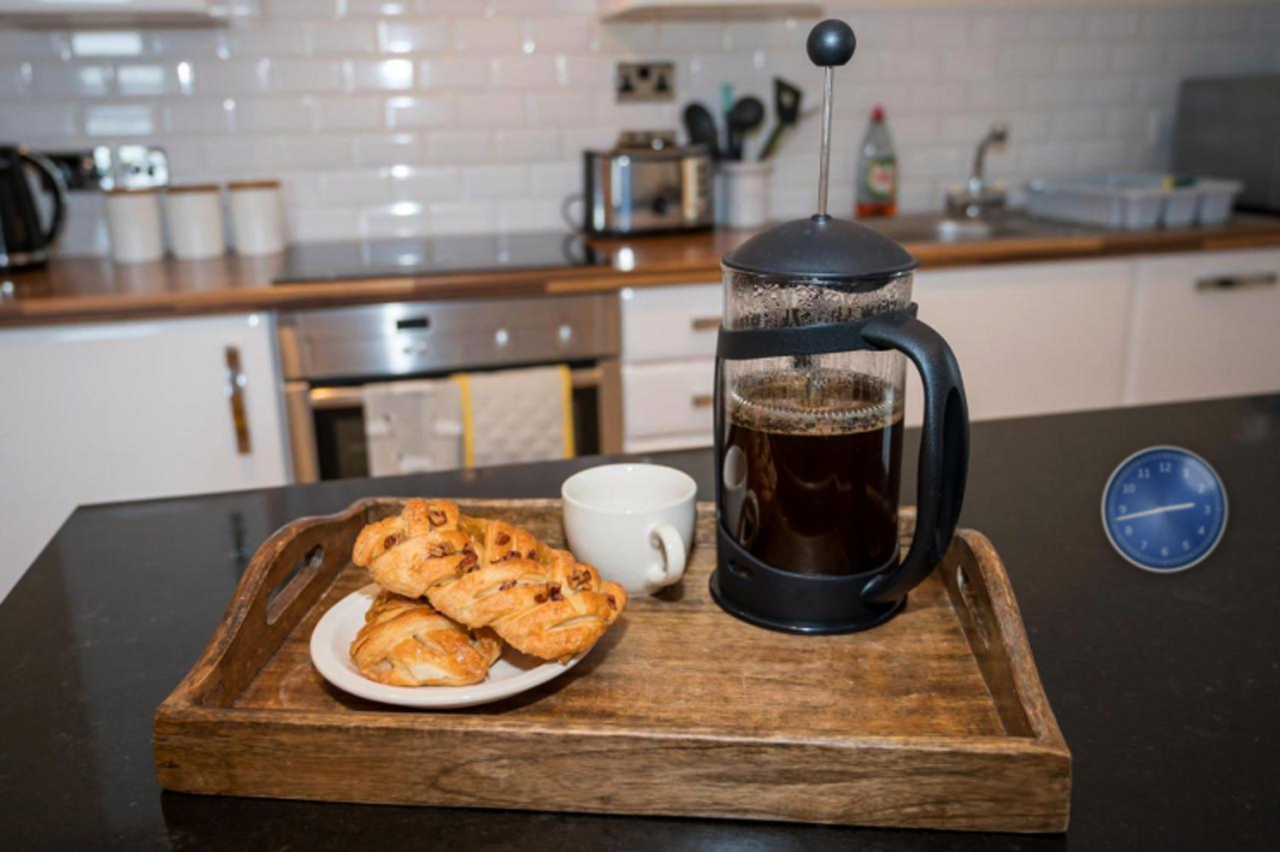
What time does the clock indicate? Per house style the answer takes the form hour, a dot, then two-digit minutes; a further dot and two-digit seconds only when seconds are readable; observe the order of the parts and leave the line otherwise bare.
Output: 2.43
